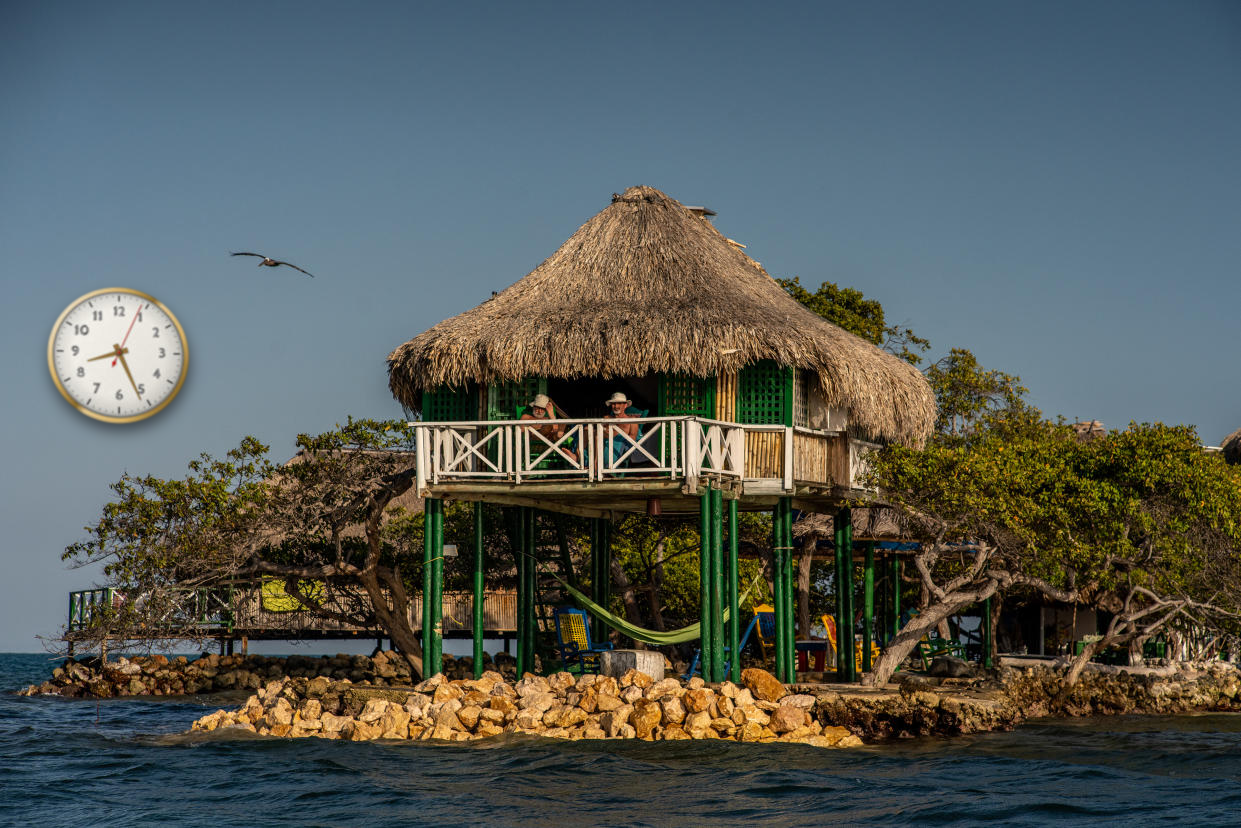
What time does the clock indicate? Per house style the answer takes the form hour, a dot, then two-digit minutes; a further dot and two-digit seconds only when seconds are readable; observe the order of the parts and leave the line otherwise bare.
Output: 8.26.04
